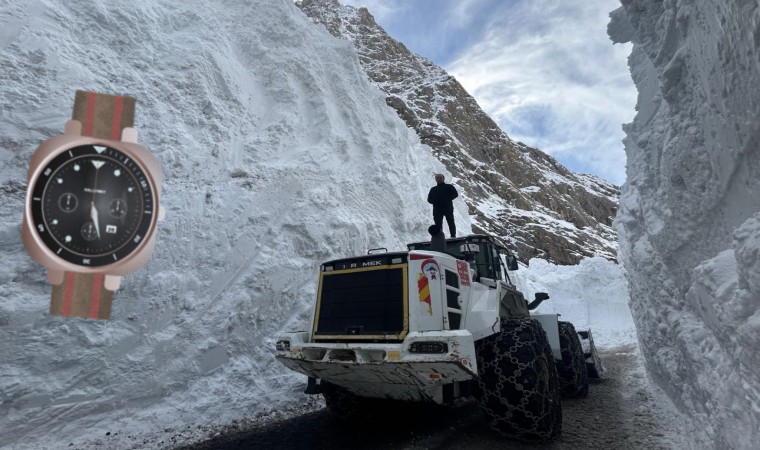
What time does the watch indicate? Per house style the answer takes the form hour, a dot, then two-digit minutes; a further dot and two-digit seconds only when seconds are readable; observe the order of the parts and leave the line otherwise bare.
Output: 5.27
